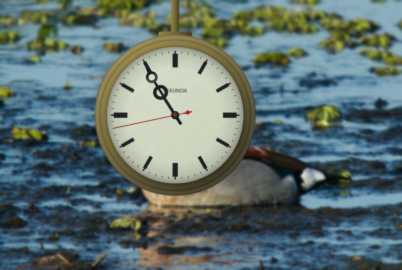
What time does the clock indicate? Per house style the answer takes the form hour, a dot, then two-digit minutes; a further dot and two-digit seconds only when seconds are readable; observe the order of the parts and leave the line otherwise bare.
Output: 10.54.43
